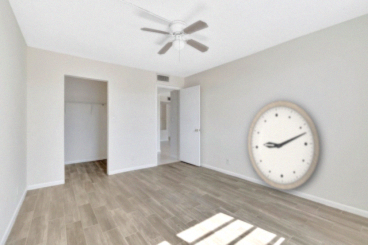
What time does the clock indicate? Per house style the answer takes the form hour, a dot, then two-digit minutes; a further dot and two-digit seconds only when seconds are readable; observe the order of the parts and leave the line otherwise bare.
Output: 9.12
